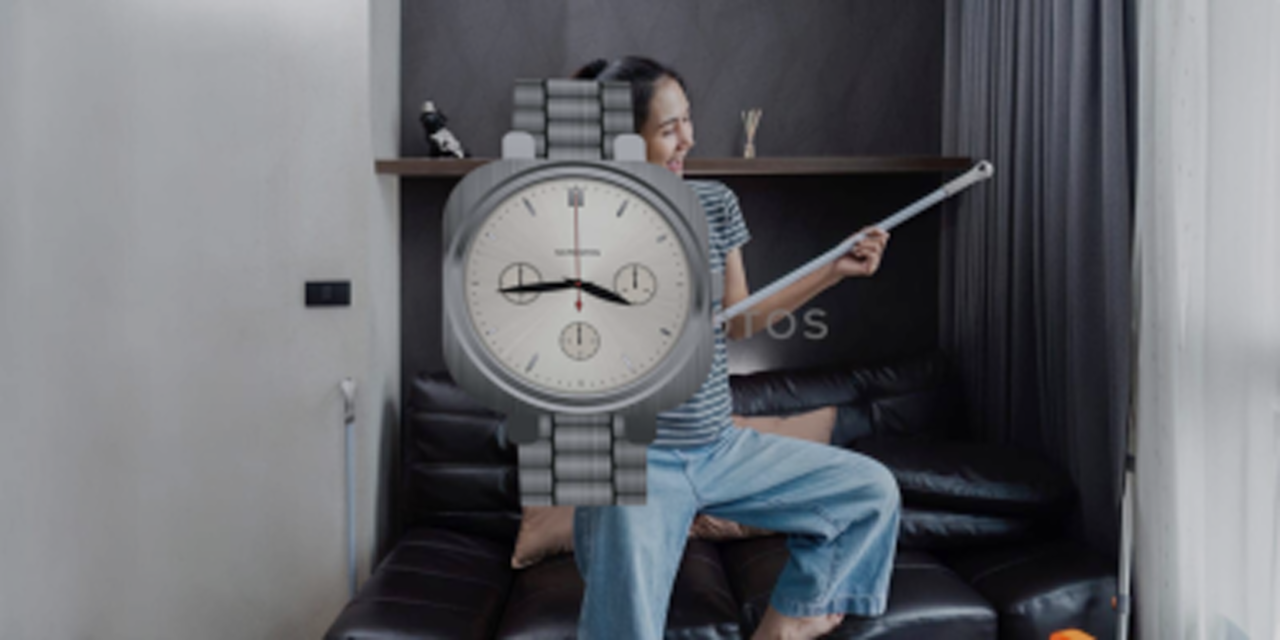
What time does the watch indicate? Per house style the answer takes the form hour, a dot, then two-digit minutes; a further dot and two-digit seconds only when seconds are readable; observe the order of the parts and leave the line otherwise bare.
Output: 3.44
